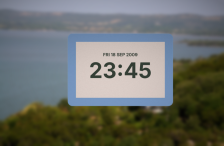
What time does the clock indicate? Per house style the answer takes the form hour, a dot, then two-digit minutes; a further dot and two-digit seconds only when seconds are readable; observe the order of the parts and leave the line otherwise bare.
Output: 23.45
